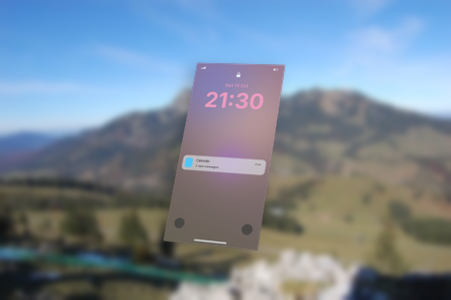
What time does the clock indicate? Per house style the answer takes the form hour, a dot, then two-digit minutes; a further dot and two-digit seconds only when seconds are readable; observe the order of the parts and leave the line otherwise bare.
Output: 21.30
